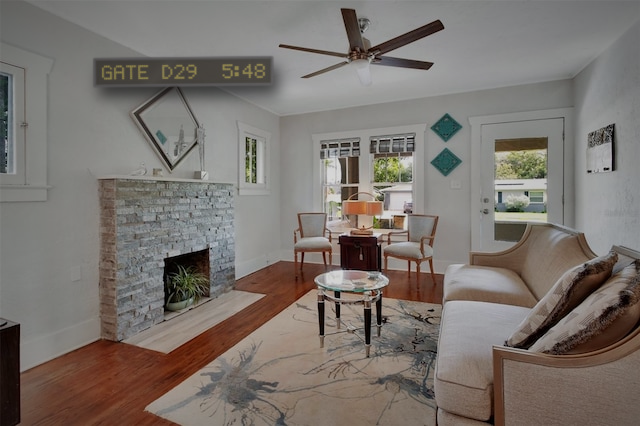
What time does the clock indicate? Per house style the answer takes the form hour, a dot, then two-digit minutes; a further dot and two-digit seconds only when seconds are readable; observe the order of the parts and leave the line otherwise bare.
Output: 5.48
